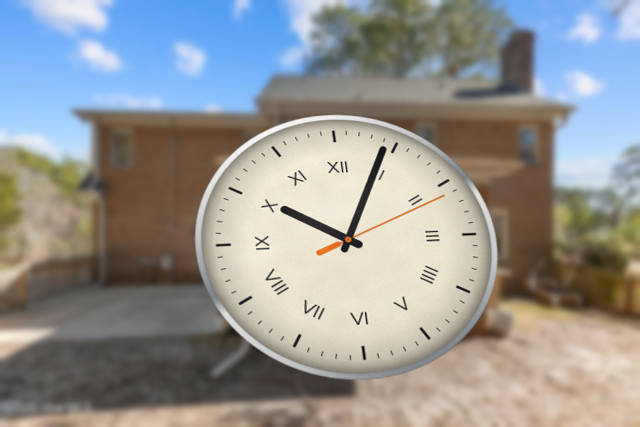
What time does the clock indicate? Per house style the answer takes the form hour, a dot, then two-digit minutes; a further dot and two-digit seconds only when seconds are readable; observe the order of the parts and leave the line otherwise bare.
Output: 10.04.11
